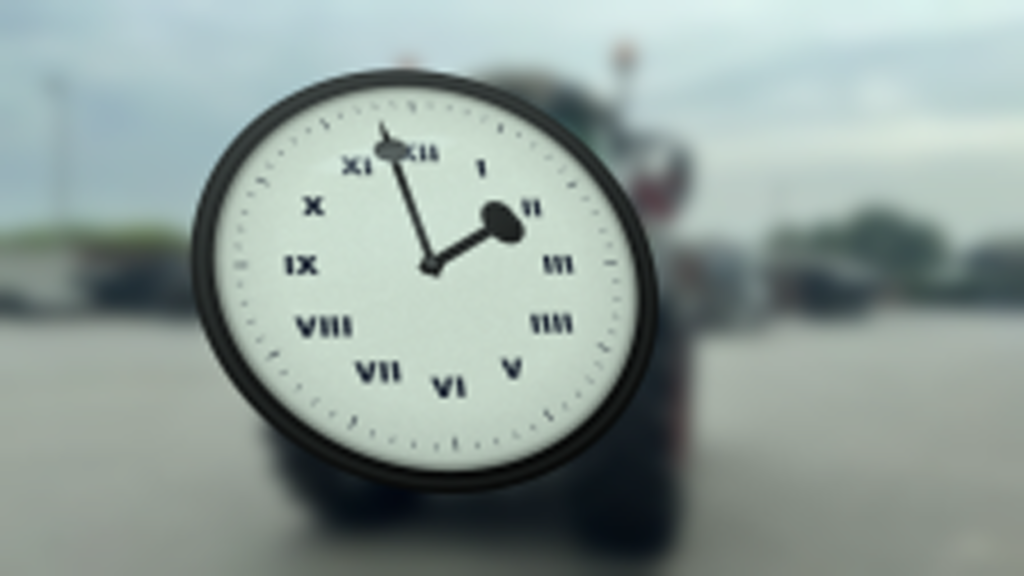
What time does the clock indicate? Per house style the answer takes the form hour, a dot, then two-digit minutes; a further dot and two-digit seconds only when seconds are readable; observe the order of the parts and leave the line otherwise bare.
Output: 1.58
